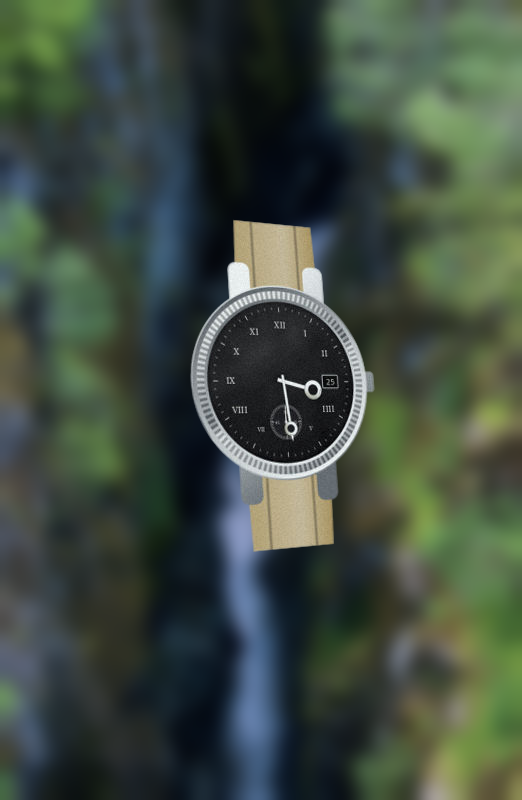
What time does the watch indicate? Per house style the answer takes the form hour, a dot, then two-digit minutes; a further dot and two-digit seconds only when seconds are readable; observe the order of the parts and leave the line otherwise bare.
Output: 3.29
